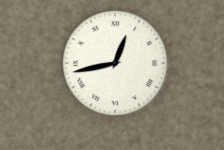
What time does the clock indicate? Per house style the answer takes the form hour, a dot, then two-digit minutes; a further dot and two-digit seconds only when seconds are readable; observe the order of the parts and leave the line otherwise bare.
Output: 12.43
